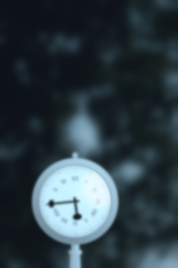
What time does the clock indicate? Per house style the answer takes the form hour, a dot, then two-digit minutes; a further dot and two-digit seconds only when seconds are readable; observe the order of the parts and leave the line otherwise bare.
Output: 5.44
